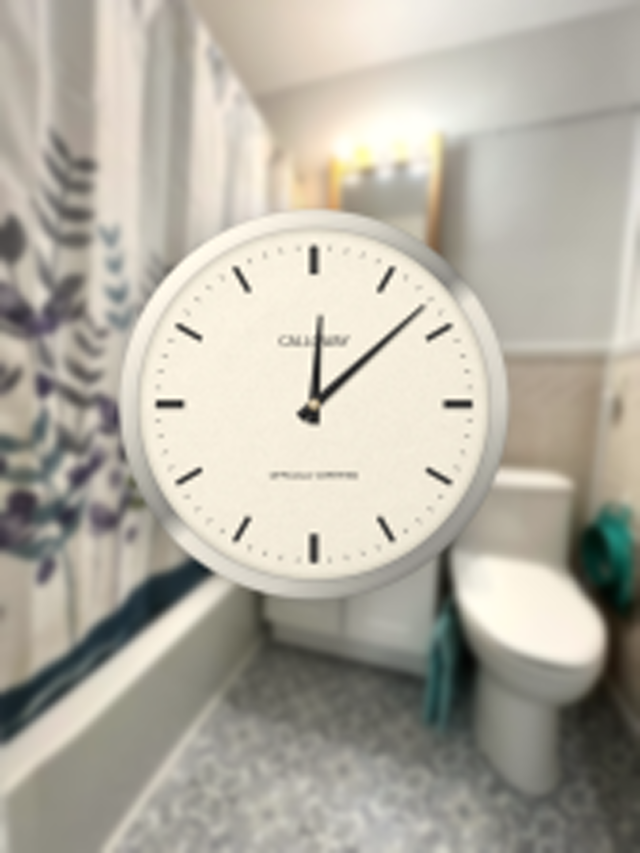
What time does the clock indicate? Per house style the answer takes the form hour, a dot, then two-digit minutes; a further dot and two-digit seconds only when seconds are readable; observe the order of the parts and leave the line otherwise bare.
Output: 12.08
